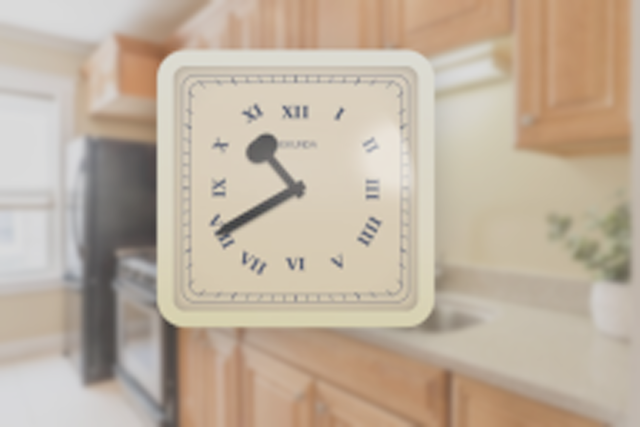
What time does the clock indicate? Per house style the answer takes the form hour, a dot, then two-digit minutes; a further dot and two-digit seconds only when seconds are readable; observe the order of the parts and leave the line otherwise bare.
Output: 10.40
